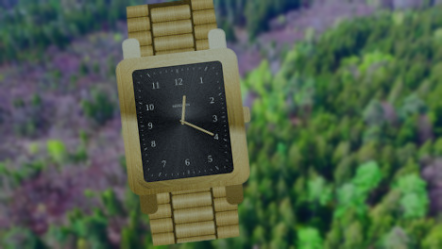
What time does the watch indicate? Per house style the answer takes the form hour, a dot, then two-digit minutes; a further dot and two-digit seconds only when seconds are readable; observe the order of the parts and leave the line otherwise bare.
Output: 12.20
